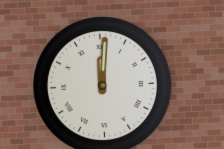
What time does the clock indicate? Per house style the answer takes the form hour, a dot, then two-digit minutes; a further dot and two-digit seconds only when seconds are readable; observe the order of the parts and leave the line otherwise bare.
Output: 12.01
